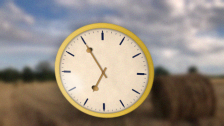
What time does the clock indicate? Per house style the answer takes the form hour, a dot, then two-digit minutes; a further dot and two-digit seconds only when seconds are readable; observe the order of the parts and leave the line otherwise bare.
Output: 6.55
